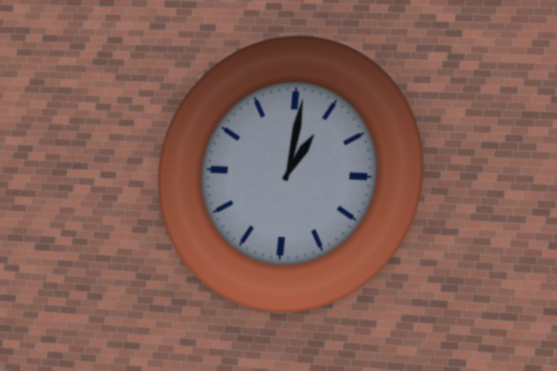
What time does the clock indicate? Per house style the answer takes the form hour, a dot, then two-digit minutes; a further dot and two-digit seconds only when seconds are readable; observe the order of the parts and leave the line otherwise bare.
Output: 1.01
